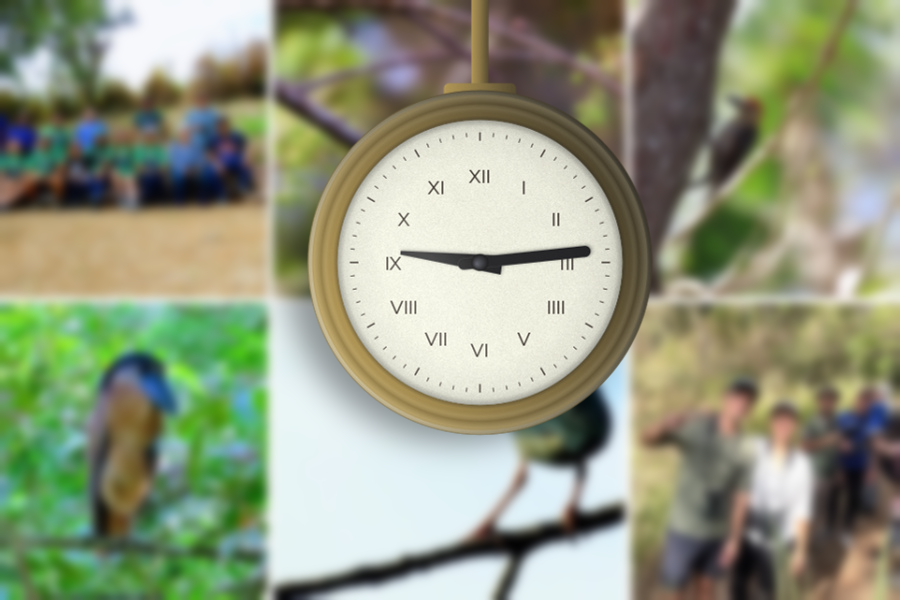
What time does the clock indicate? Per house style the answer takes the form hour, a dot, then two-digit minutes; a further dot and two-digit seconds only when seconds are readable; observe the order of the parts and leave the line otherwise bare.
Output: 9.14
